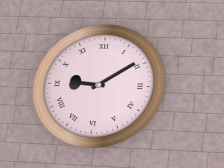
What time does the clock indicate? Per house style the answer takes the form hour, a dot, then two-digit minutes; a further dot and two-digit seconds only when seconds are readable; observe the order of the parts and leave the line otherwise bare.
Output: 9.09
